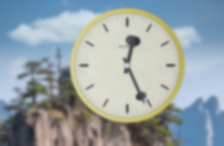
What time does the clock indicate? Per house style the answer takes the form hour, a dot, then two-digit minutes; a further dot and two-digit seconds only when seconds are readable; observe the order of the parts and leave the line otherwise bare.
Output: 12.26
